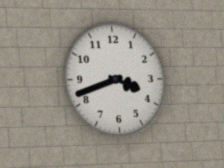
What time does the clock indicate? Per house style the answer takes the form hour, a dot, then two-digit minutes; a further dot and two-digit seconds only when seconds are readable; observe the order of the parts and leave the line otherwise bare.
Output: 3.42
